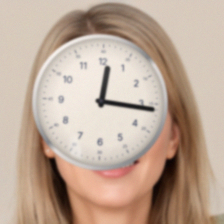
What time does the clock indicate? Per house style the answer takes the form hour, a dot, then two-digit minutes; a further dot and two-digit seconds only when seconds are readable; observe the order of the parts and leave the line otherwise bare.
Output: 12.16
